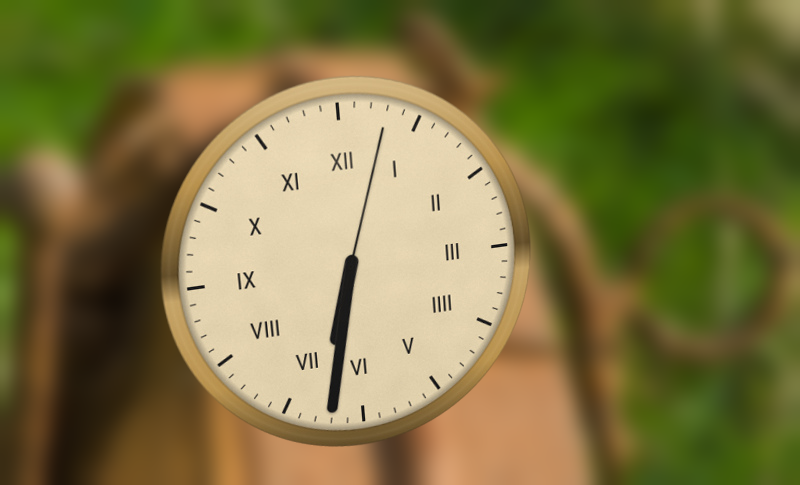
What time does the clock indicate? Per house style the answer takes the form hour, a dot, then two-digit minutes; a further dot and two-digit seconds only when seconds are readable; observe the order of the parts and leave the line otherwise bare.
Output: 6.32.03
